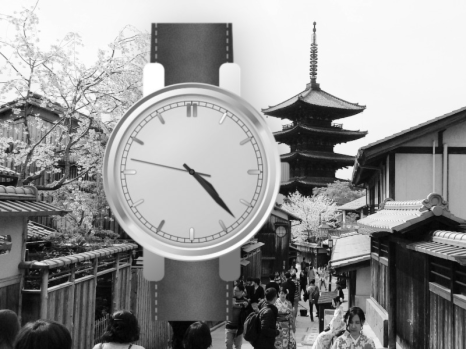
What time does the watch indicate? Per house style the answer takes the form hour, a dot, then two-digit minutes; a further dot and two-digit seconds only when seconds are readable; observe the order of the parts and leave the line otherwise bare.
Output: 4.22.47
